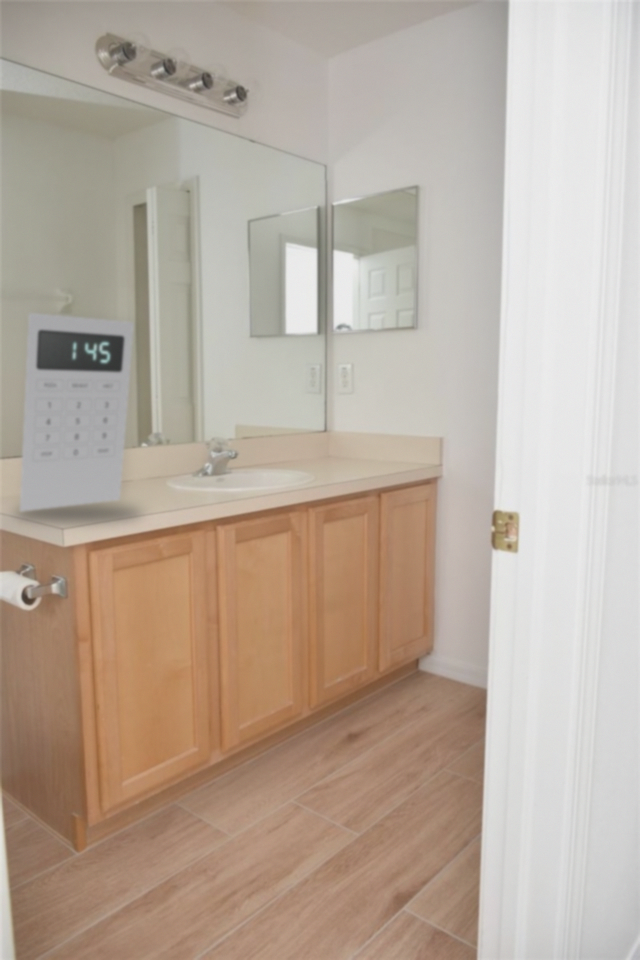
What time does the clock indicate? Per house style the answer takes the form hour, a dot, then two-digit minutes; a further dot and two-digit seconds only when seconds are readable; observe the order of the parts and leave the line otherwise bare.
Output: 1.45
